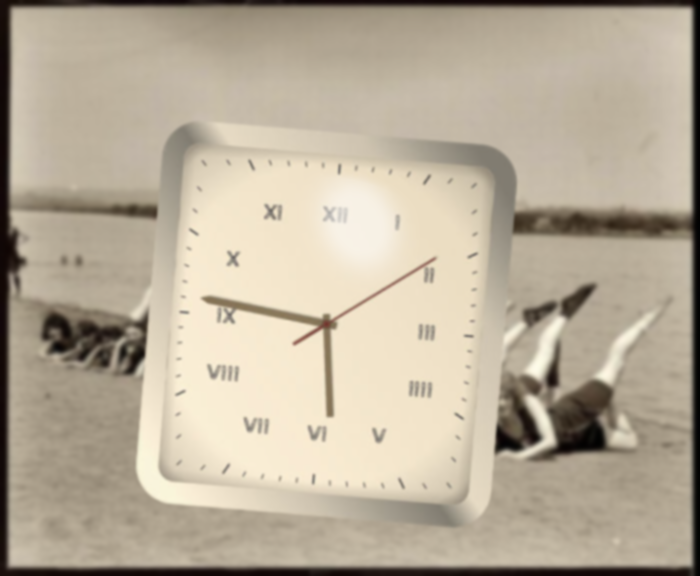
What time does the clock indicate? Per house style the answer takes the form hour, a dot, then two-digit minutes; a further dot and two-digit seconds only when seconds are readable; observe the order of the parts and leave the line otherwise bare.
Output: 5.46.09
